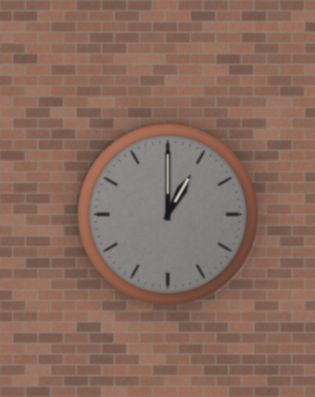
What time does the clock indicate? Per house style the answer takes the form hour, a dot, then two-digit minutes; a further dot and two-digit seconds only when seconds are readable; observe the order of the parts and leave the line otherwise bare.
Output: 1.00
